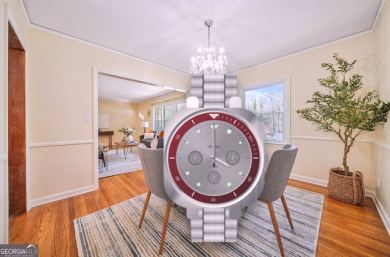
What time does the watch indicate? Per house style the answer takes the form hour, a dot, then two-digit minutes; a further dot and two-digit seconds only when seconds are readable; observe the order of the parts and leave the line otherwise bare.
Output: 4.00
